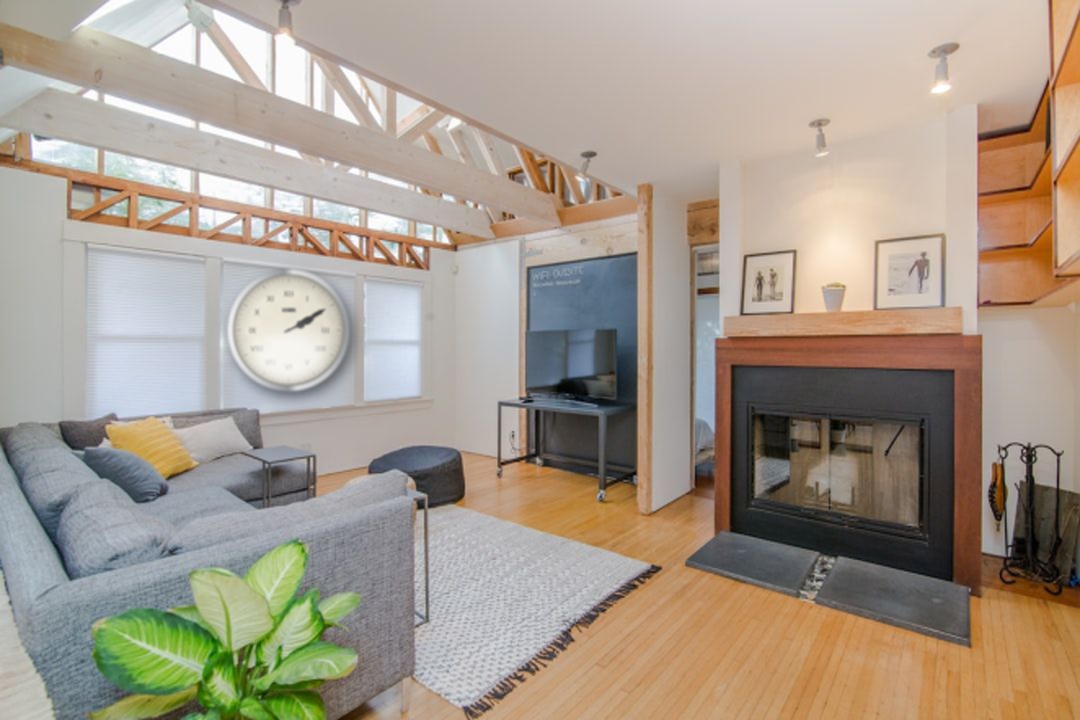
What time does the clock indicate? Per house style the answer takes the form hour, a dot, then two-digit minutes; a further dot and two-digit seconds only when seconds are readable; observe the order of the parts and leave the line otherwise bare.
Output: 2.10
